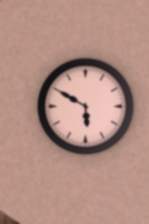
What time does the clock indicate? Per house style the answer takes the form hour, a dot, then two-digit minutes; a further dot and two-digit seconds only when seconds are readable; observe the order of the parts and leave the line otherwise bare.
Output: 5.50
